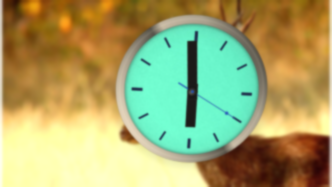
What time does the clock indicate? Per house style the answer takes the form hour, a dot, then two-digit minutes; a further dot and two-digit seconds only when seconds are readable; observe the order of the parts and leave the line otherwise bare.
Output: 5.59.20
